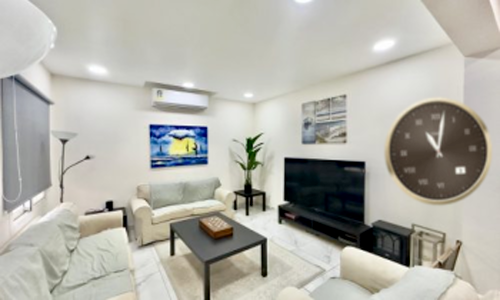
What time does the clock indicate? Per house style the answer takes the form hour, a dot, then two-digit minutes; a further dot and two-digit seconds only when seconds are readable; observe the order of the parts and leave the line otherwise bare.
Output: 11.02
